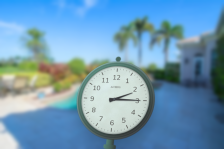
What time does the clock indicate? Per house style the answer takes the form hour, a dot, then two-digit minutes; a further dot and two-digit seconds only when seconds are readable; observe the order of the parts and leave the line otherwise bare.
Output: 2.15
